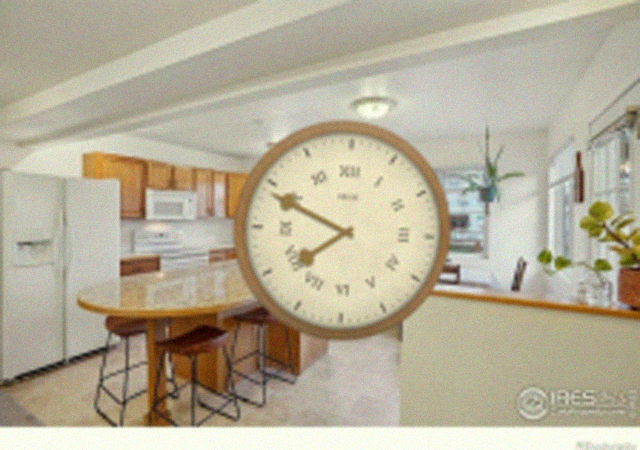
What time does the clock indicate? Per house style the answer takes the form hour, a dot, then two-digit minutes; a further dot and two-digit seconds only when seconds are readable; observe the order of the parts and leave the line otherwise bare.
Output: 7.49
